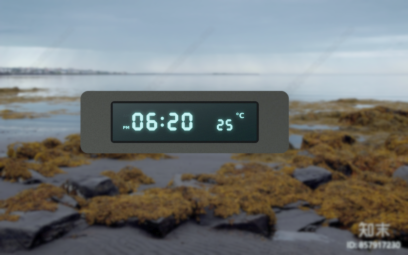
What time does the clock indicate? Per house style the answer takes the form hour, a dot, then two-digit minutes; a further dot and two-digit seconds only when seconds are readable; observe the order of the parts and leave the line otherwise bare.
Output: 6.20
